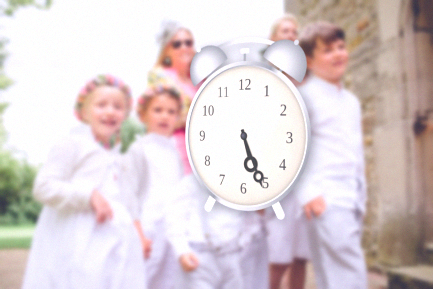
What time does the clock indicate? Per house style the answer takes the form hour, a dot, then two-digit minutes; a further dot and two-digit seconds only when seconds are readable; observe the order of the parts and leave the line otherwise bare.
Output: 5.26
